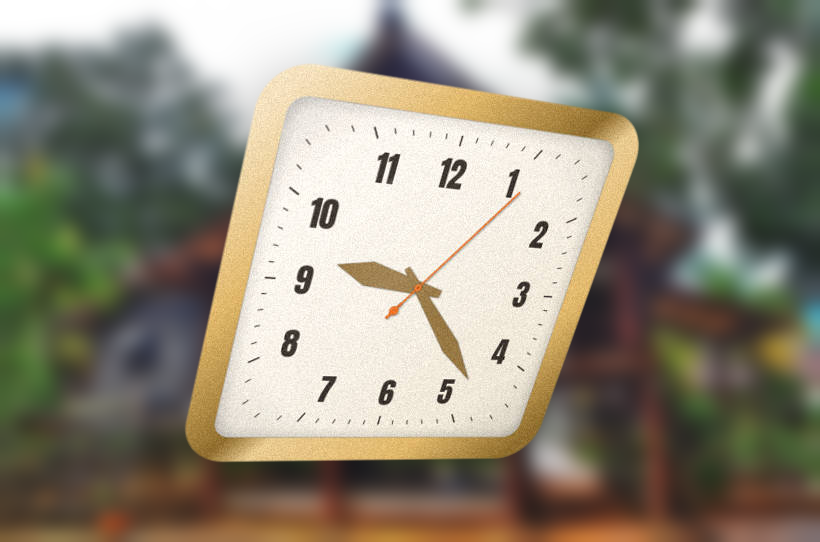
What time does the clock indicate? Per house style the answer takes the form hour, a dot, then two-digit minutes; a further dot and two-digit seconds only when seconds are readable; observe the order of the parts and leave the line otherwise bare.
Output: 9.23.06
